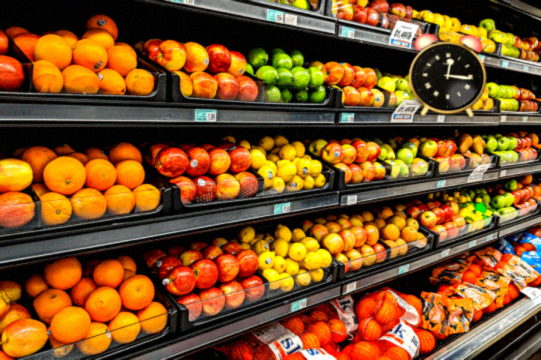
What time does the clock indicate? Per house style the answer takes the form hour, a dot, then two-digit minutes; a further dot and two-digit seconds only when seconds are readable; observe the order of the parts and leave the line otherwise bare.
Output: 12.16
